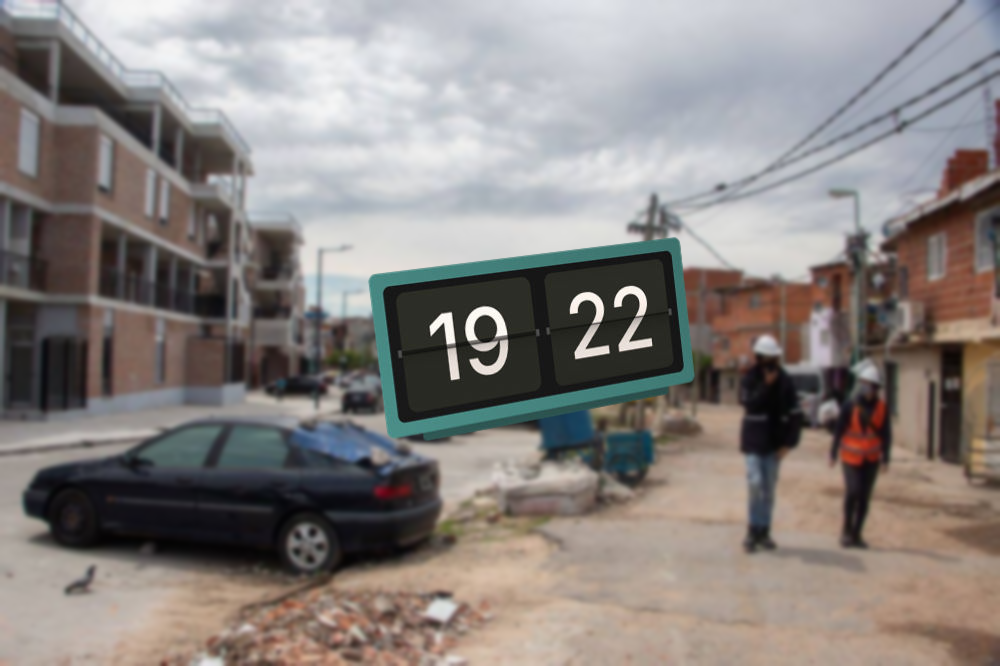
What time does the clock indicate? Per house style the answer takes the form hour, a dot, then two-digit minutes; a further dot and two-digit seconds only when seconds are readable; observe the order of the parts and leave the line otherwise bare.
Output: 19.22
